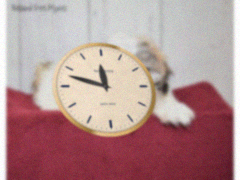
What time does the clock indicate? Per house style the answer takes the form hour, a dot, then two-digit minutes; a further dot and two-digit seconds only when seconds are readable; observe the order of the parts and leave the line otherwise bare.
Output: 11.48
